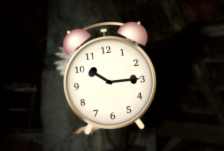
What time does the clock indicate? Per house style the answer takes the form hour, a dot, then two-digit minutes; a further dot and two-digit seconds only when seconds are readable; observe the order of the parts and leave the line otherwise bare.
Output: 10.15
